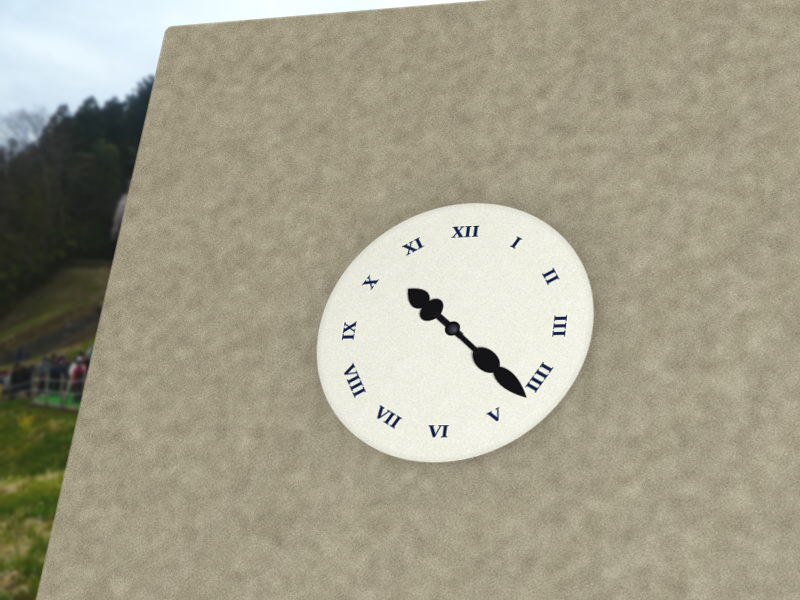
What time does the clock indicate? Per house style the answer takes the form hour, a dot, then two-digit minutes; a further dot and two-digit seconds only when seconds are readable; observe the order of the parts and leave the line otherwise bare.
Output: 10.22
